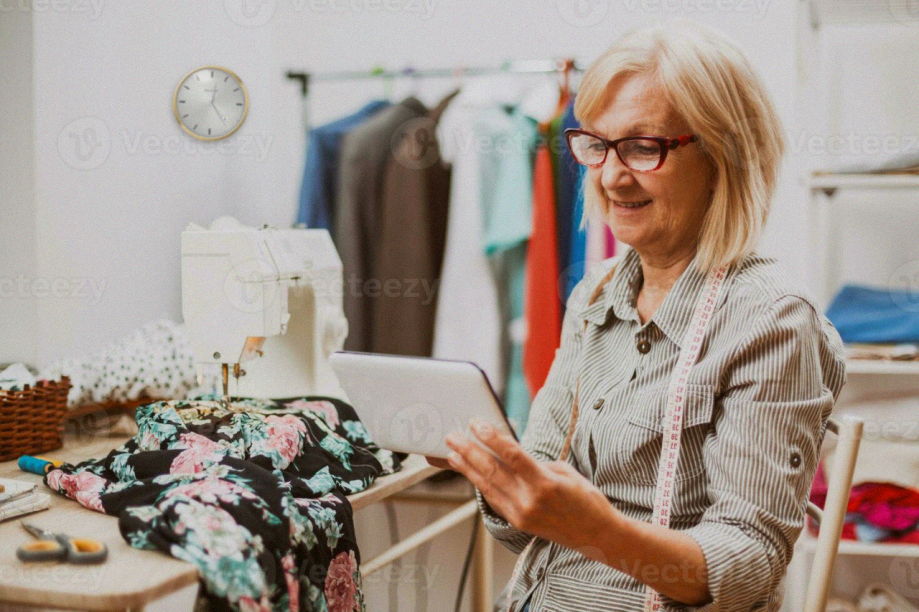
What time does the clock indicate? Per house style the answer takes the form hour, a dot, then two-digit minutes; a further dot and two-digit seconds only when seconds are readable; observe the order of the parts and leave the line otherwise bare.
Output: 12.24
